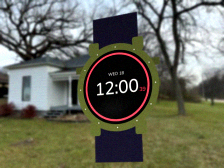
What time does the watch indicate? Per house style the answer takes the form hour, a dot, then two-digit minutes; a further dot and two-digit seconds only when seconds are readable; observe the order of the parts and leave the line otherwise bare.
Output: 12.00
